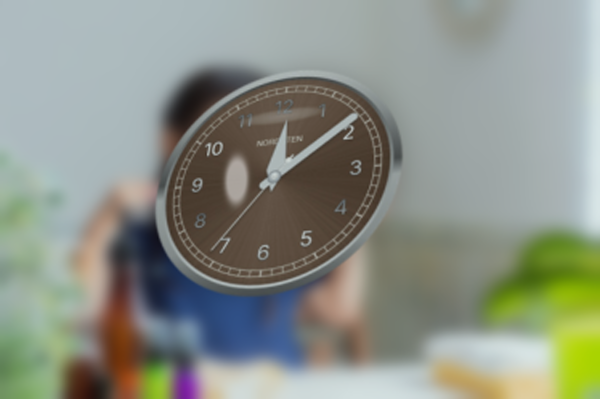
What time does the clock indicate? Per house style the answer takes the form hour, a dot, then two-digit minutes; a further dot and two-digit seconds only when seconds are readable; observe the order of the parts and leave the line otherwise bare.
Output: 12.08.36
